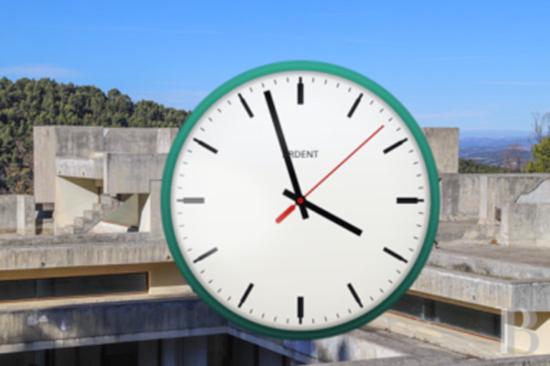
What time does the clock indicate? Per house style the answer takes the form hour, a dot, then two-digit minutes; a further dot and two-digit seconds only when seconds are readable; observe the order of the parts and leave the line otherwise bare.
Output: 3.57.08
